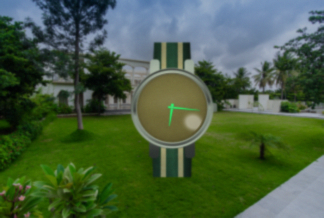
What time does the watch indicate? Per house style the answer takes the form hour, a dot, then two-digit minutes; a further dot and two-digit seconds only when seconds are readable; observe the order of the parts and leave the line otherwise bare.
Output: 6.16
